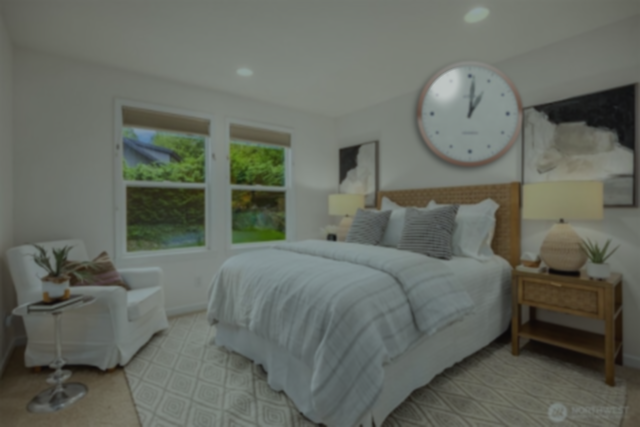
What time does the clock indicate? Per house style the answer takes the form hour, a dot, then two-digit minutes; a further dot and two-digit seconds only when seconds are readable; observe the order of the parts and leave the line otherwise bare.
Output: 1.01
